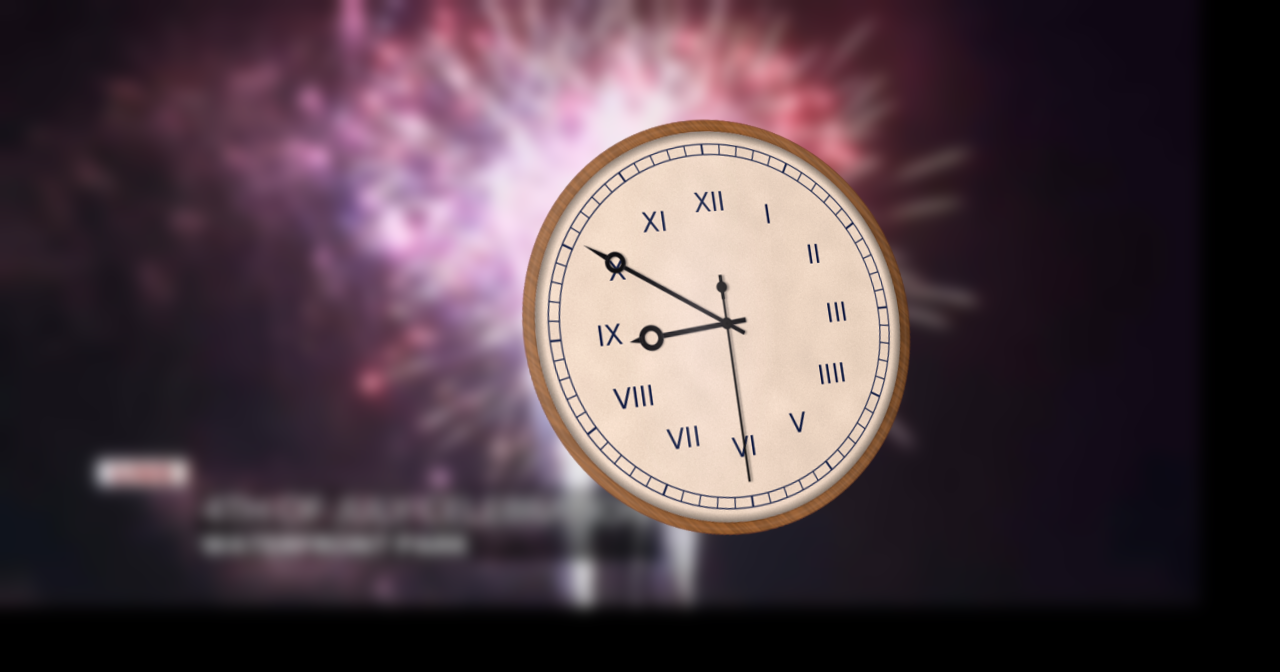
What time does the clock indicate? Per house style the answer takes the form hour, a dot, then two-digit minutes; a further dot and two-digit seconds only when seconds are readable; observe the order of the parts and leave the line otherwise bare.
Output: 8.50.30
